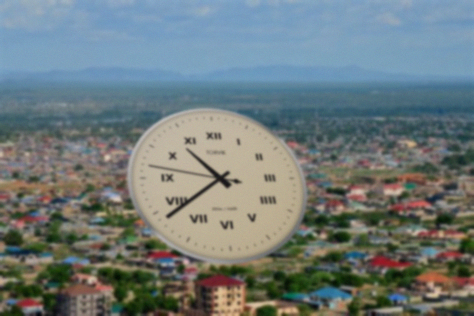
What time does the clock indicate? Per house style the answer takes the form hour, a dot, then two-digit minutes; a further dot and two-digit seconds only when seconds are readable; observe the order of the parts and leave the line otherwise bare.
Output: 10.38.47
